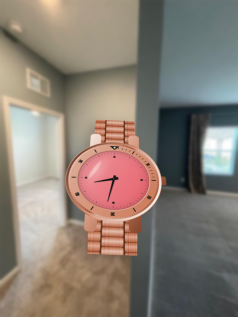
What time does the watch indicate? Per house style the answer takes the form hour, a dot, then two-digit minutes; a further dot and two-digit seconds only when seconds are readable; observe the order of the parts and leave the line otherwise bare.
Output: 8.32
